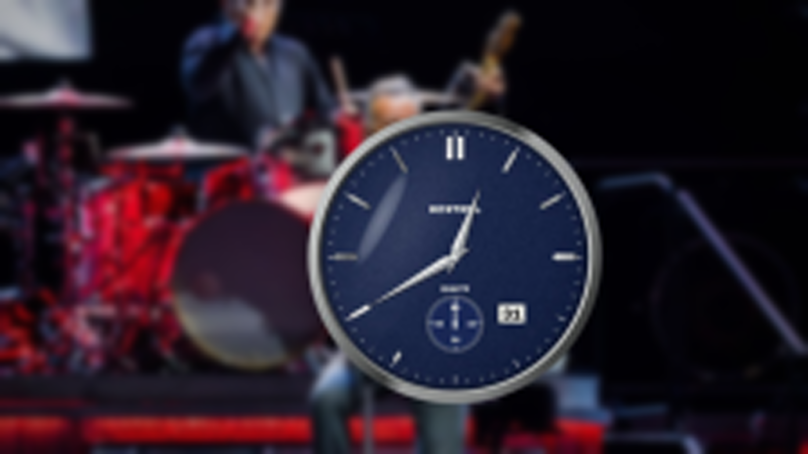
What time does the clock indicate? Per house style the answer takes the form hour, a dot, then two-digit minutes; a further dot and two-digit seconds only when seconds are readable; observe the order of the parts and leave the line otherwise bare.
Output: 12.40
